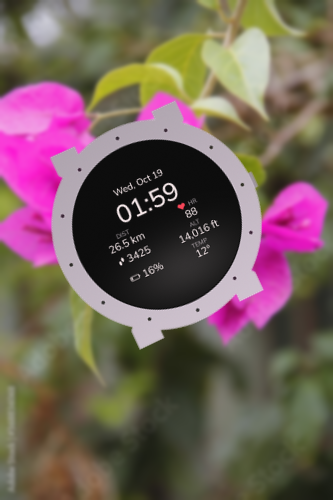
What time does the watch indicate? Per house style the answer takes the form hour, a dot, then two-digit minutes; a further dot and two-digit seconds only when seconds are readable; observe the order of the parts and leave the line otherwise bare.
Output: 1.59
